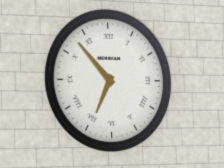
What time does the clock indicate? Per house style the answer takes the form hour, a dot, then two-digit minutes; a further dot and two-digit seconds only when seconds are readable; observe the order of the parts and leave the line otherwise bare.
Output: 6.53
